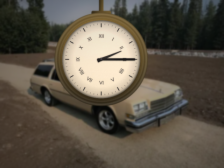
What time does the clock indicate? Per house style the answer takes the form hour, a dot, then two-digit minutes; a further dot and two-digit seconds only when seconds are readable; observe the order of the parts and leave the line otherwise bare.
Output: 2.15
